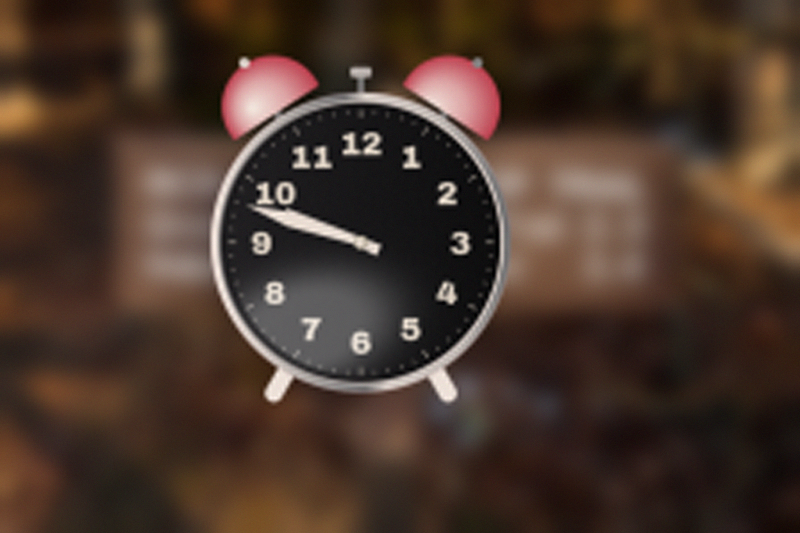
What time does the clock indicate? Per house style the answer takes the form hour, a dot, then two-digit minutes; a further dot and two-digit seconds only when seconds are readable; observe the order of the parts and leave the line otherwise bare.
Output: 9.48
